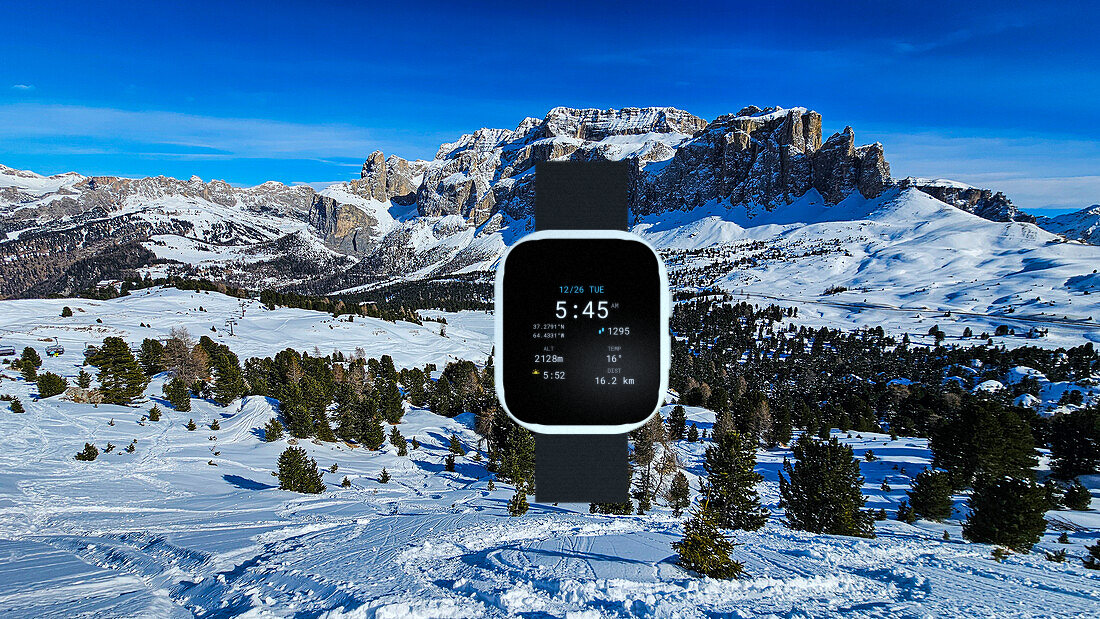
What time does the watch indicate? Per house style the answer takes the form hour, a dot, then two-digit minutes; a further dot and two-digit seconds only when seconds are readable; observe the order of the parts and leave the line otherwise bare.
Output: 5.45
